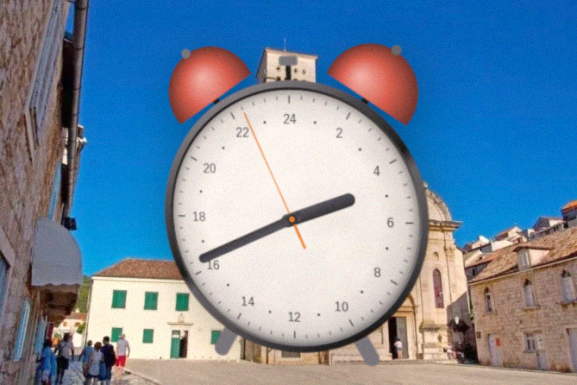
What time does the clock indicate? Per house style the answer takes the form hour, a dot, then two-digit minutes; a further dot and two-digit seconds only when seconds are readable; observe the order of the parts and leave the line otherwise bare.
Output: 4.40.56
